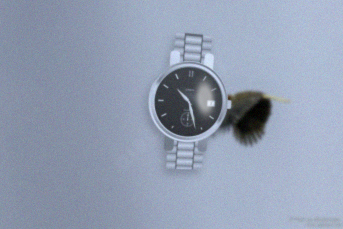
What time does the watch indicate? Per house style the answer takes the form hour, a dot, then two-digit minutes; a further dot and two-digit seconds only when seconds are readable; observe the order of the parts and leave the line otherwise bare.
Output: 10.27
